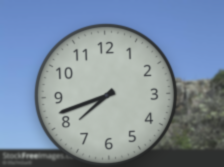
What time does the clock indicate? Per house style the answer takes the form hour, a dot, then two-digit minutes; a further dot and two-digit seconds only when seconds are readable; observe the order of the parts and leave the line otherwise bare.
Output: 7.42
